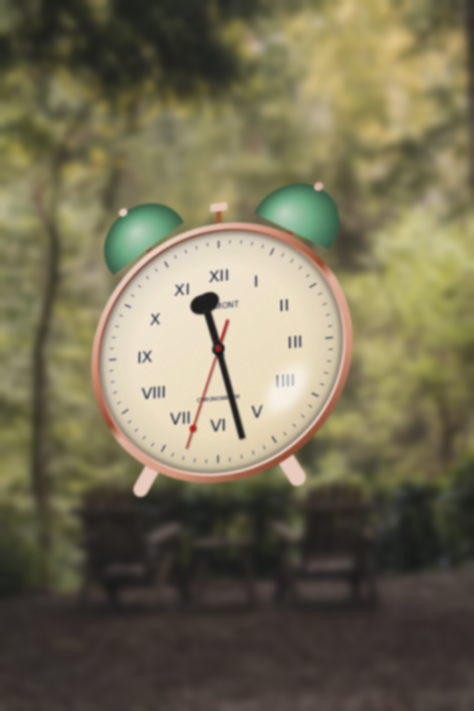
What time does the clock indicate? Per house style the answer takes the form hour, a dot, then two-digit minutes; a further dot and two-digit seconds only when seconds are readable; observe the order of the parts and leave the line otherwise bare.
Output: 11.27.33
